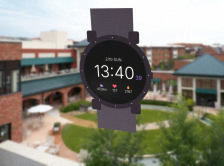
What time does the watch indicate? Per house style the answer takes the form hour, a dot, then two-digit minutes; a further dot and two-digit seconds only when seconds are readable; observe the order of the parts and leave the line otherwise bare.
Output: 13.40
